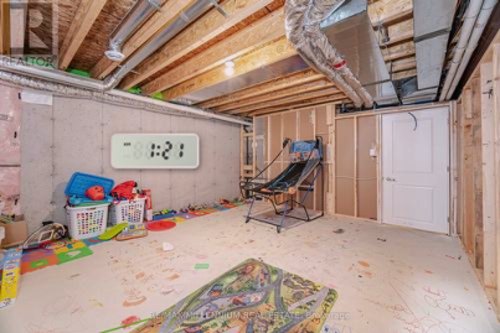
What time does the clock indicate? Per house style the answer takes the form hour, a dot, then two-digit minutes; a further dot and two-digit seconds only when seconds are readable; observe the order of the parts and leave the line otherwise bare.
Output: 1.21
